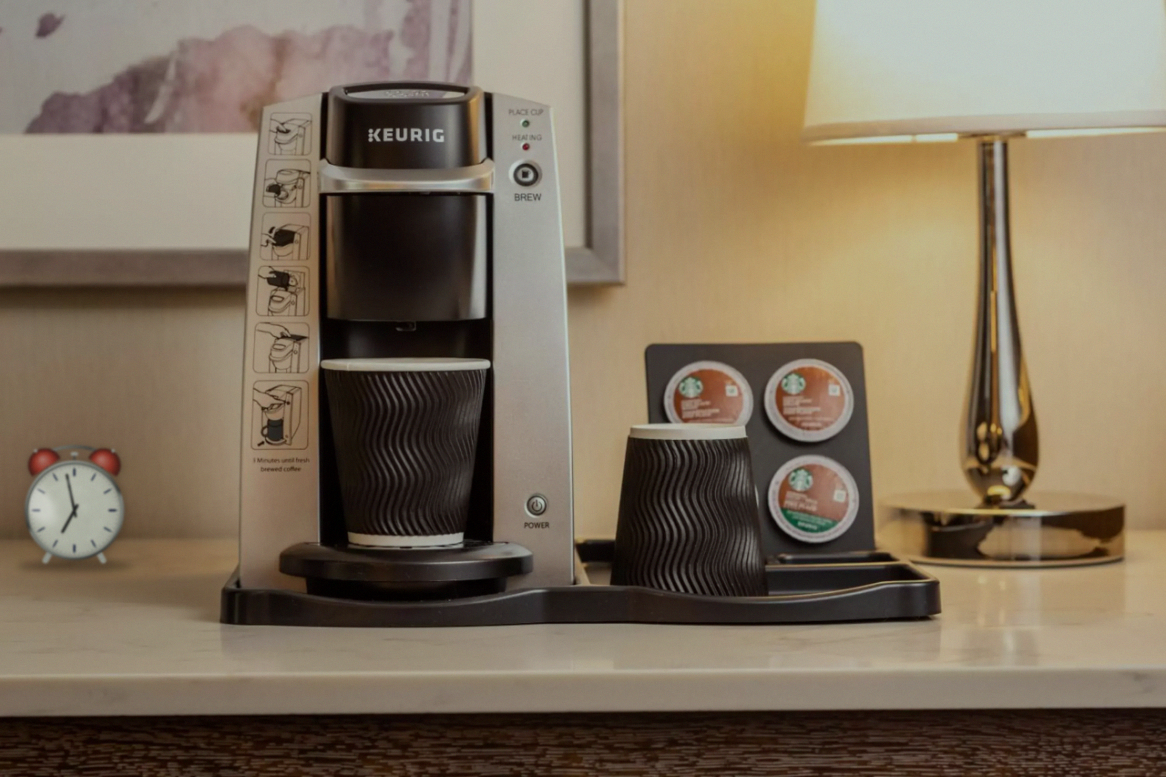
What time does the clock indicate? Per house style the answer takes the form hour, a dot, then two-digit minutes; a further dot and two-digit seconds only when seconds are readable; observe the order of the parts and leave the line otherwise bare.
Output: 6.58
